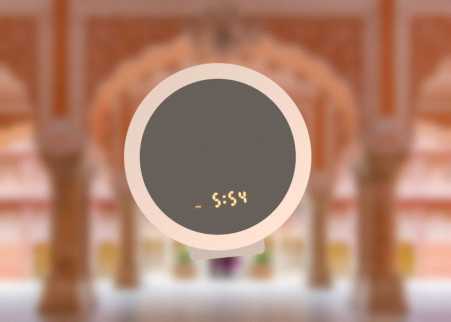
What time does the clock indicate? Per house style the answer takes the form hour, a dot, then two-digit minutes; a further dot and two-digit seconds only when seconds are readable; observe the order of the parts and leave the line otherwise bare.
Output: 5.54
